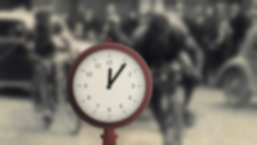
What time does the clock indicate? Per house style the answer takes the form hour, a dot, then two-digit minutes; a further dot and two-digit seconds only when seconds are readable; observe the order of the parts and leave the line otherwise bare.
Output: 12.06
